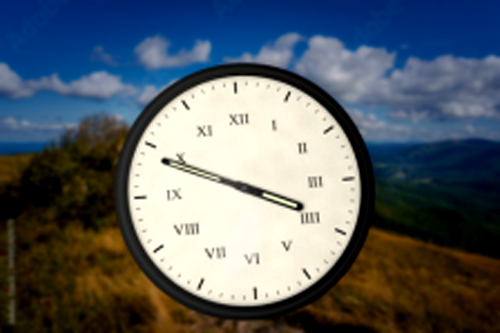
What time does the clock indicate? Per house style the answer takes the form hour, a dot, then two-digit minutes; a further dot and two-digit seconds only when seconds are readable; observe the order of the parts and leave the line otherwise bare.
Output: 3.49
